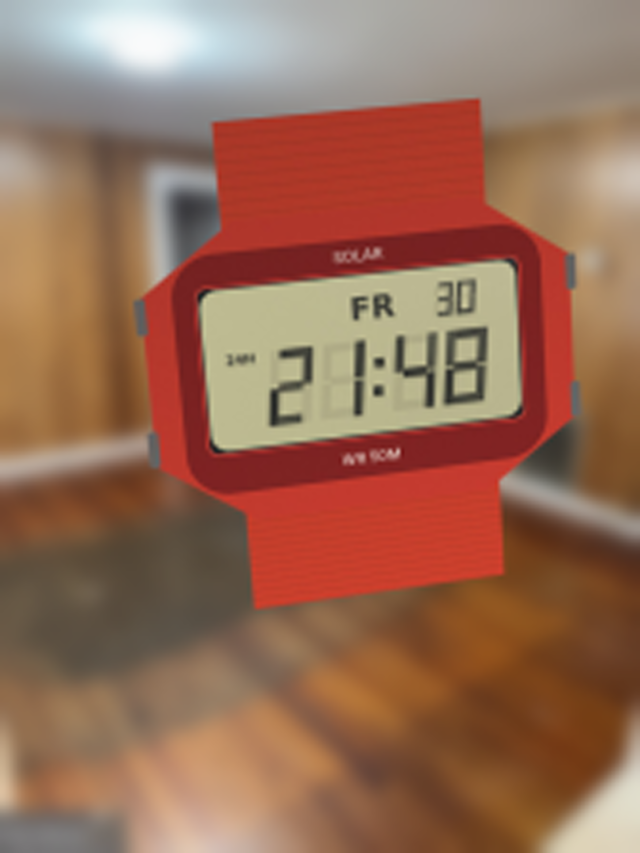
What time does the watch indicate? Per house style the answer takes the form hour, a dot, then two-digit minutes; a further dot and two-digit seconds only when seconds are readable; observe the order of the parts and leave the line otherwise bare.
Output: 21.48
